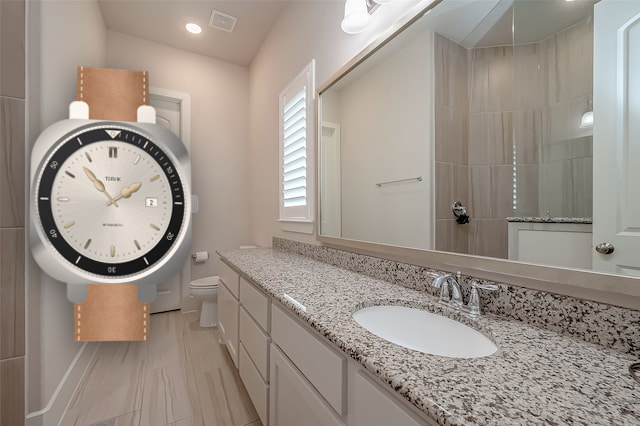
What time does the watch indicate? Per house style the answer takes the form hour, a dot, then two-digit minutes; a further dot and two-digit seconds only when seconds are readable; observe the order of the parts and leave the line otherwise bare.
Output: 1.53
